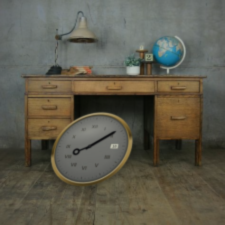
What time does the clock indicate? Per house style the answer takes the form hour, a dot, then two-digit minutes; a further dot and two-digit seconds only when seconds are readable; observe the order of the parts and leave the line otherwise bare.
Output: 8.09
